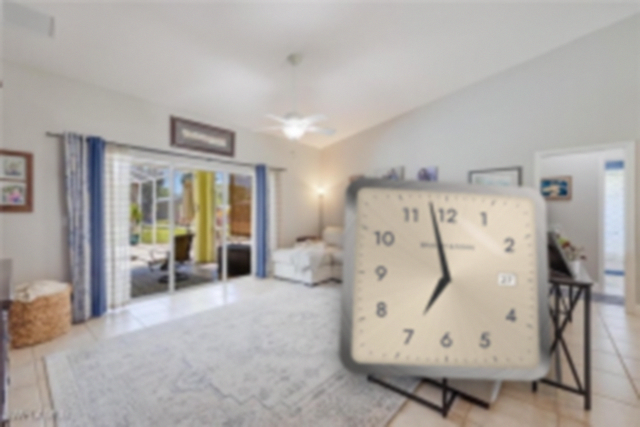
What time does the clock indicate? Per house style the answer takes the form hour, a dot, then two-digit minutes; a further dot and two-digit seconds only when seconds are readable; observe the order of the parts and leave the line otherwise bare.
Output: 6.58
